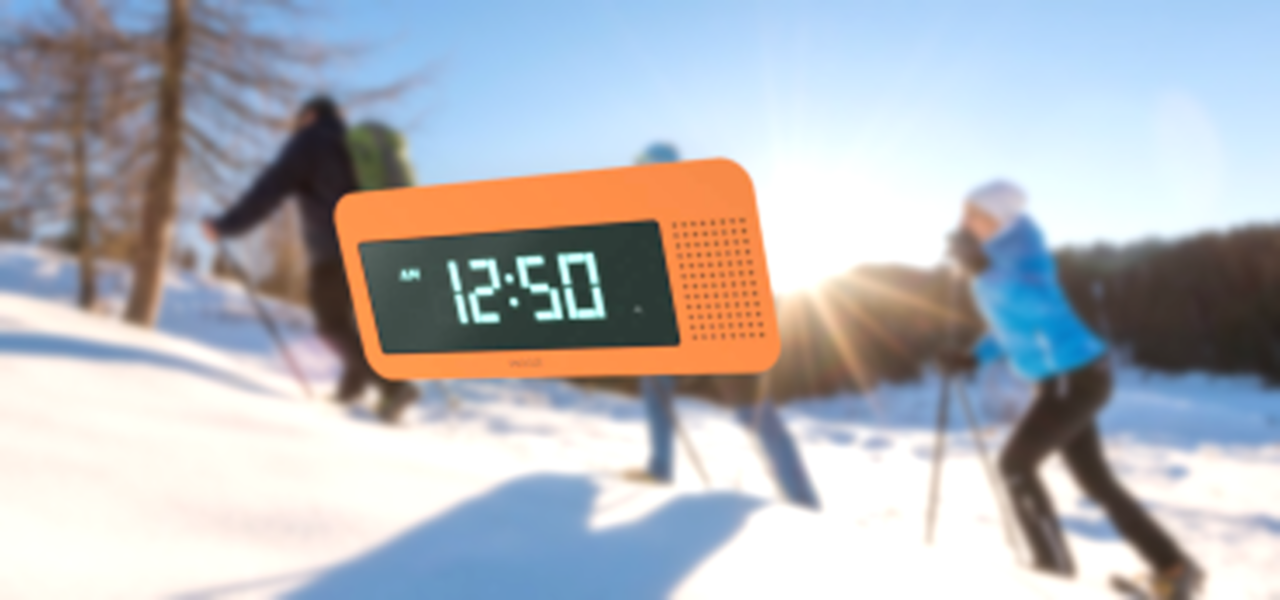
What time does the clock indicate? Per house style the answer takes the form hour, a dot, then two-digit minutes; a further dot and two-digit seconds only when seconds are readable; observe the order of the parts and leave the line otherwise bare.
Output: 12.50
